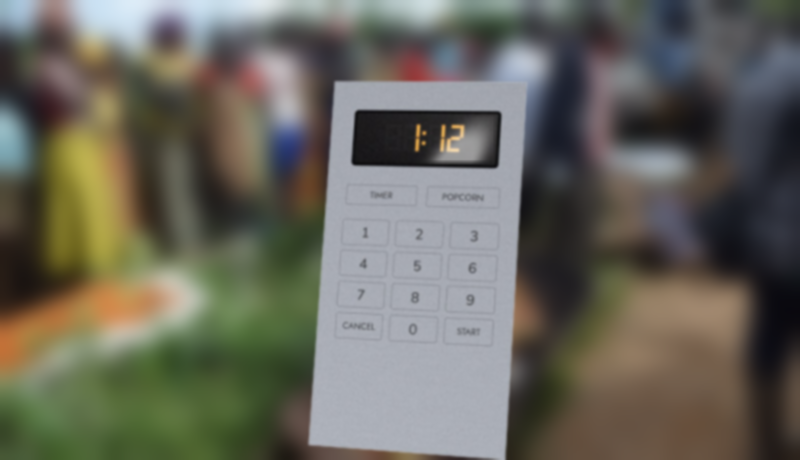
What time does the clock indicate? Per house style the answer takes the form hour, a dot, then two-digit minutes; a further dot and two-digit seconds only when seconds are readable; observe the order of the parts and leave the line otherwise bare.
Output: 1.12
